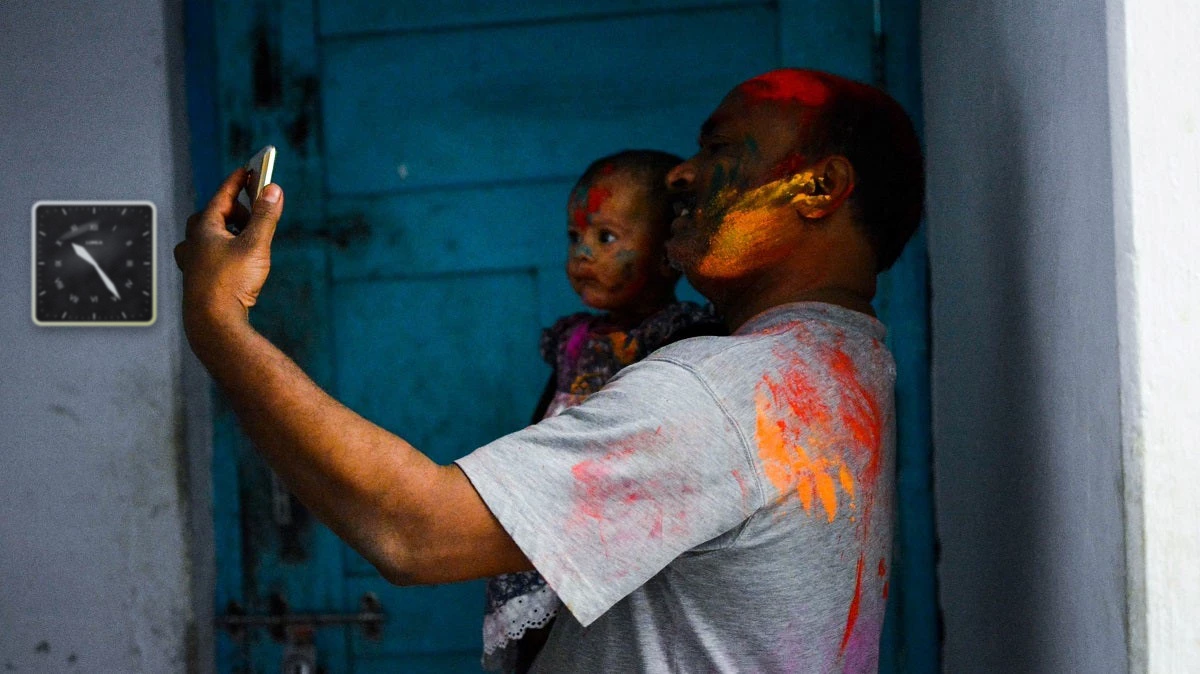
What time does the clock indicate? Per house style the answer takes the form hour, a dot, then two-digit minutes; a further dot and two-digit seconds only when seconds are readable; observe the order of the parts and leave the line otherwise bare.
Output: 10.24
